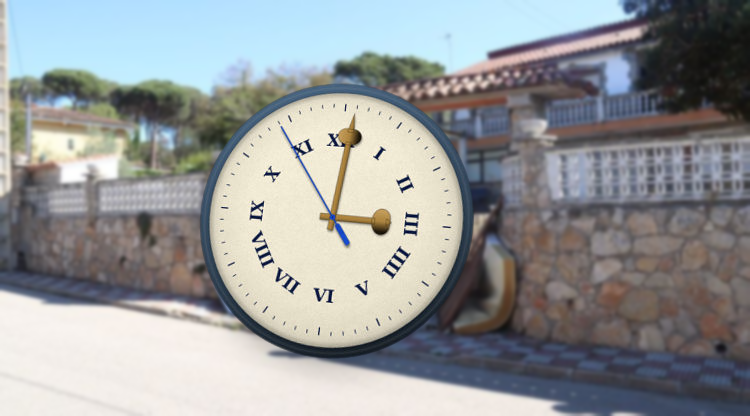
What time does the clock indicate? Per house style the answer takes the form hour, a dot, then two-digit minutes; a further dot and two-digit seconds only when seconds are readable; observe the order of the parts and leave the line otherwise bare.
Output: 3.00.54
